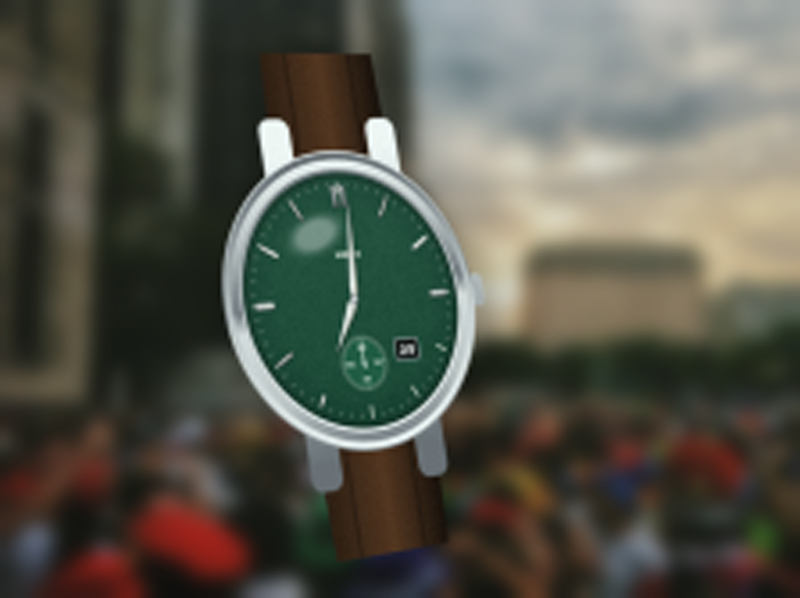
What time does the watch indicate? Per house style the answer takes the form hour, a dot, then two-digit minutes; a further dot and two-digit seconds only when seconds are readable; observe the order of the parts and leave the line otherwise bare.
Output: 7.01
